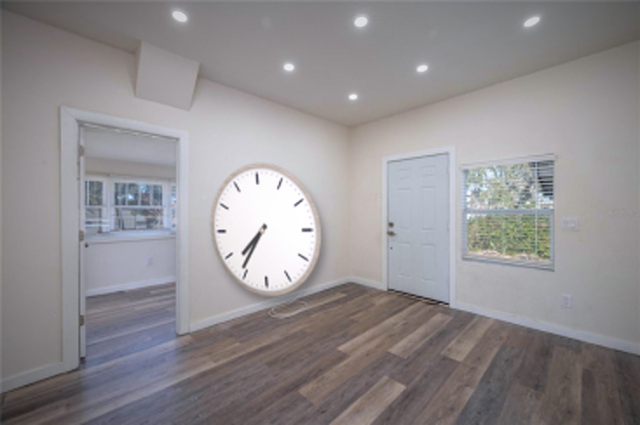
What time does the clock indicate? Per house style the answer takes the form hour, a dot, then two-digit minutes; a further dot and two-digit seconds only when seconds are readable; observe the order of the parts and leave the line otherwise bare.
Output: 7.36
